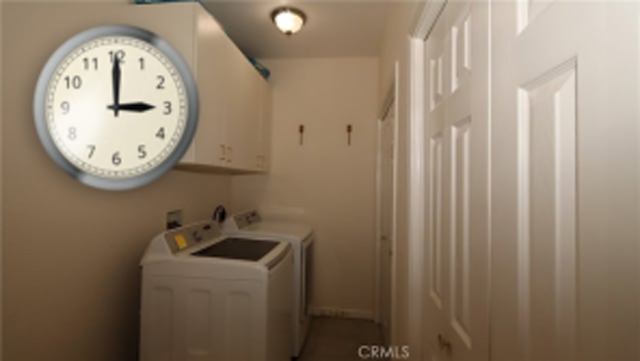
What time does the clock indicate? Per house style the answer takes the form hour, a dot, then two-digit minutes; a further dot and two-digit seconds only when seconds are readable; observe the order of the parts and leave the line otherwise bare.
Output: 3.00
